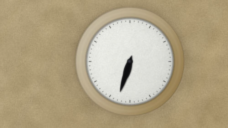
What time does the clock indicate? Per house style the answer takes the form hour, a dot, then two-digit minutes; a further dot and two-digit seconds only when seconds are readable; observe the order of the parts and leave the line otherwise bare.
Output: 6.33
